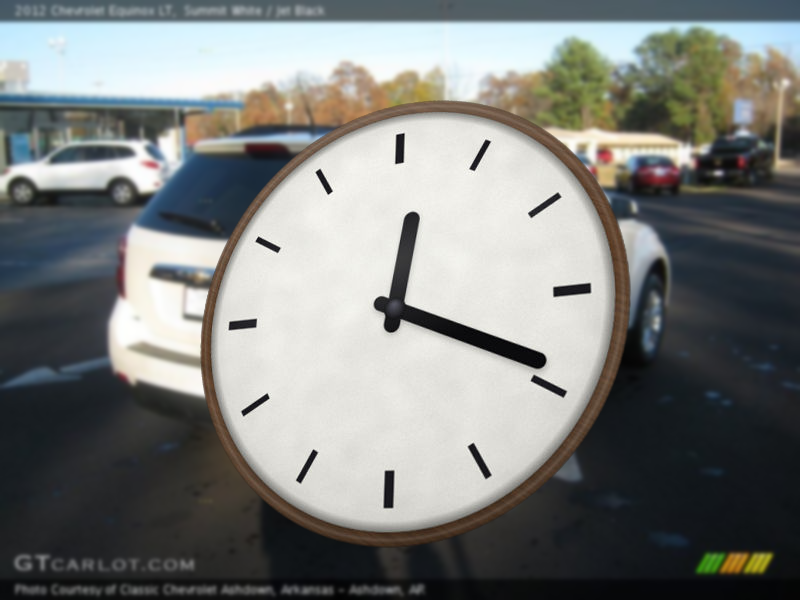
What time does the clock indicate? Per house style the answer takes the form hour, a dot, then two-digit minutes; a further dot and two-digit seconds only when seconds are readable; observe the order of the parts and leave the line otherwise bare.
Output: 12.19
